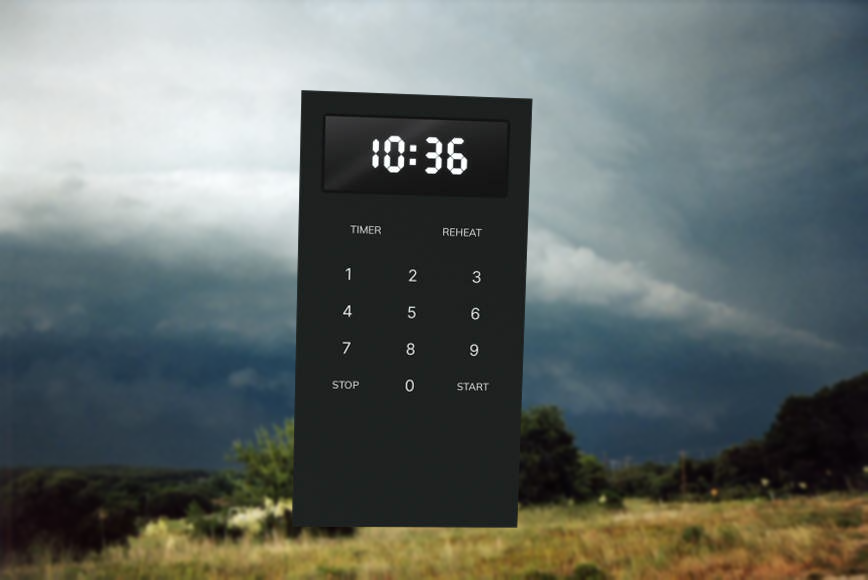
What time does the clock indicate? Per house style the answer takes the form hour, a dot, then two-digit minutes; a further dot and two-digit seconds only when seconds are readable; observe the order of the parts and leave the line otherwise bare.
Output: 10.36
